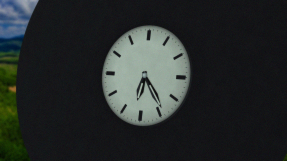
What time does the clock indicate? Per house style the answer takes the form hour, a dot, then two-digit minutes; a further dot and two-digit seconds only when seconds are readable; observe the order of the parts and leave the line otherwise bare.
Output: 6.24
